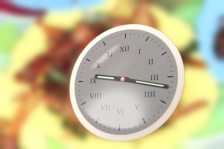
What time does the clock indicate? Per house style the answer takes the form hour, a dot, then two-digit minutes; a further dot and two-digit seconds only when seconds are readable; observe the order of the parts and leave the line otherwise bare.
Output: 9.17
